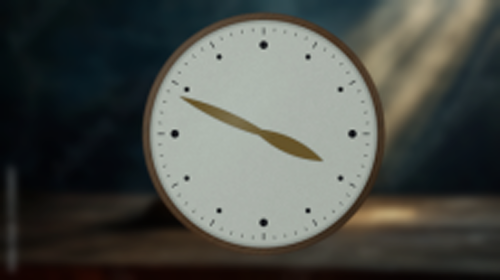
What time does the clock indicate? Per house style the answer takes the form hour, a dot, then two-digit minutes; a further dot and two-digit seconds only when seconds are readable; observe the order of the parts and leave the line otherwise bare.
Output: 3.49
